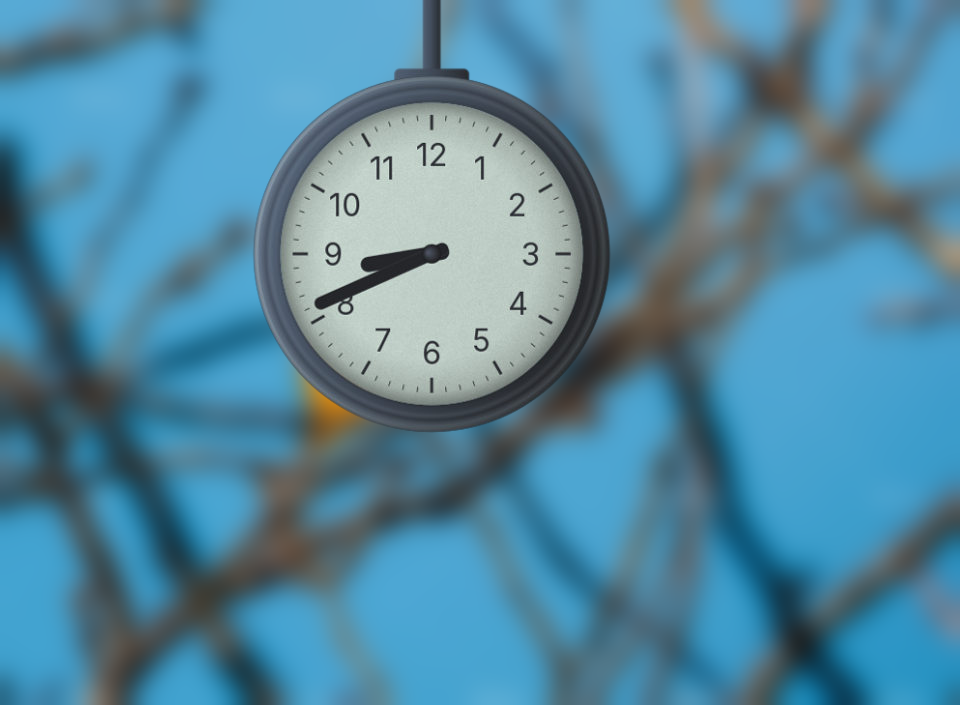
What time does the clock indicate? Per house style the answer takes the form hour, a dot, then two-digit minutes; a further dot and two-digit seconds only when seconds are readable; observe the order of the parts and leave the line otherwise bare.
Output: 8.41
